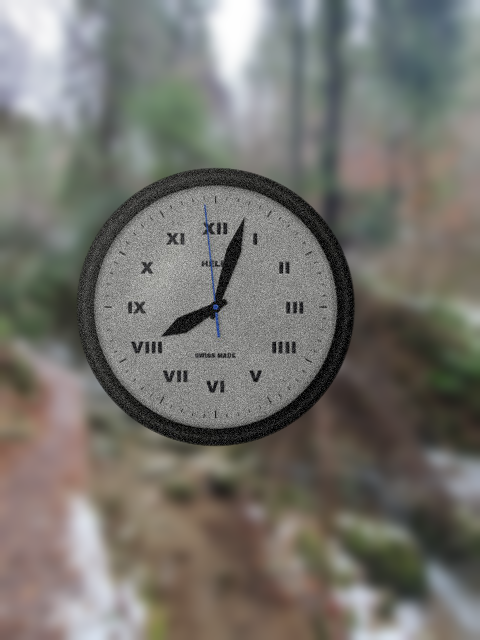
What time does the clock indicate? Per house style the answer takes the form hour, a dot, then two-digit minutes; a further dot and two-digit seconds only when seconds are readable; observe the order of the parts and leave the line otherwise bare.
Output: 8.02.59
